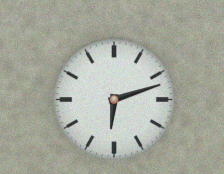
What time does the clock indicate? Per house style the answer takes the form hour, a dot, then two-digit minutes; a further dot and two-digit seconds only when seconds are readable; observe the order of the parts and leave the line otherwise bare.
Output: 6.12
